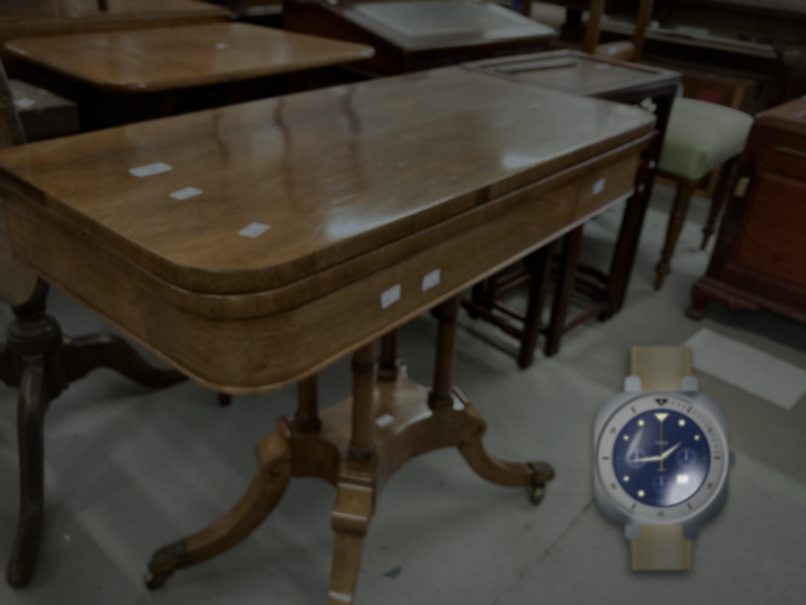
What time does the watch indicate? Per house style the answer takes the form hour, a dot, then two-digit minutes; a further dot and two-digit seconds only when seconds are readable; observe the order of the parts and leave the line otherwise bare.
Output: 1.44
